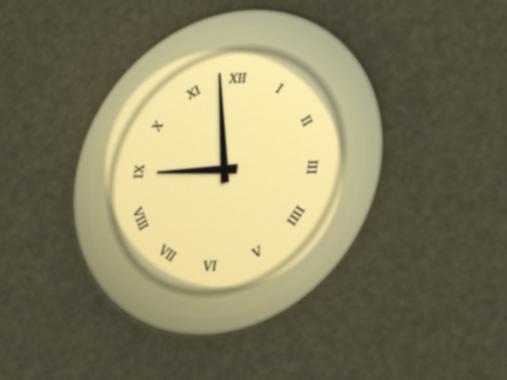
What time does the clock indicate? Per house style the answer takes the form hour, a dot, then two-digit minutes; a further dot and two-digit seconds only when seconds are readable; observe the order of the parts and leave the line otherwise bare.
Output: 8.58
